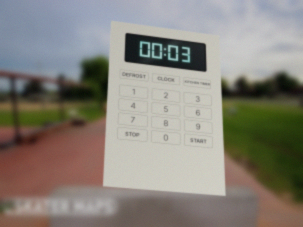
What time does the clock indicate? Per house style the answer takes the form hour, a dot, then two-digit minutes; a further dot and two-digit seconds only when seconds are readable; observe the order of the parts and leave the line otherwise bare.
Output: 0.03
